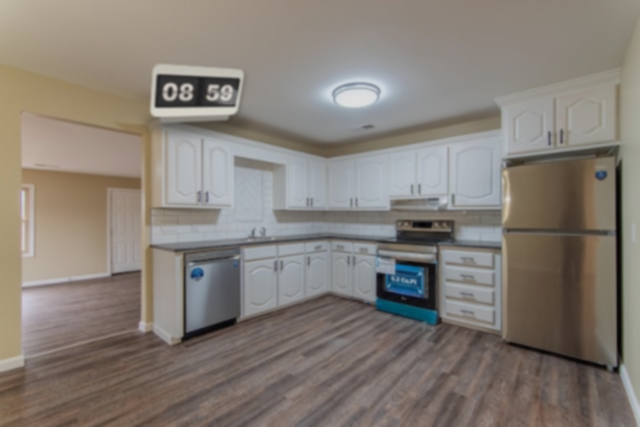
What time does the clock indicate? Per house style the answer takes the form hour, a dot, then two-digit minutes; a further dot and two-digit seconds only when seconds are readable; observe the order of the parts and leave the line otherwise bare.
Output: 8.59
